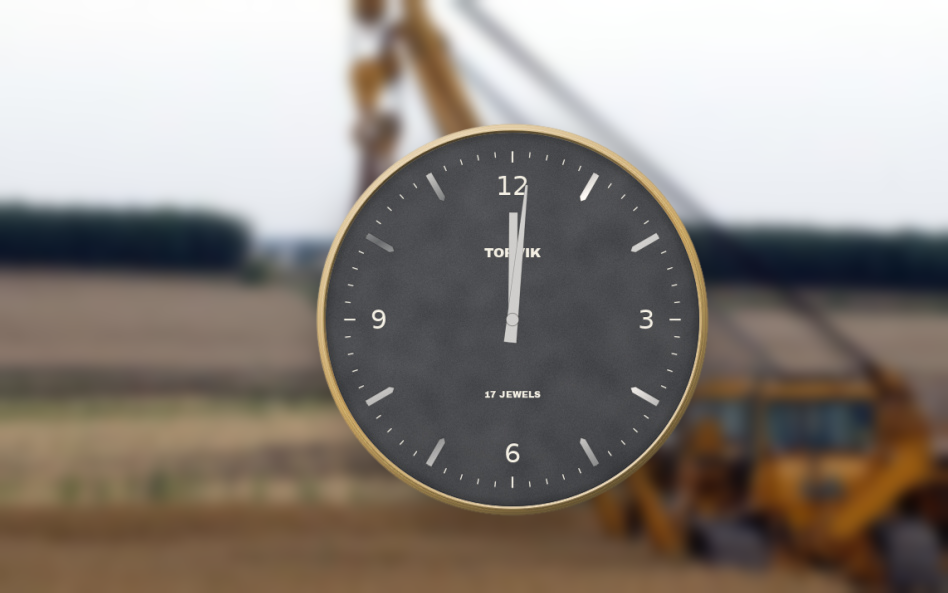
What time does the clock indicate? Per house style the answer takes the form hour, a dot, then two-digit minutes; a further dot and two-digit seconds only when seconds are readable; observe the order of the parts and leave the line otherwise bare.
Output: 12.01
